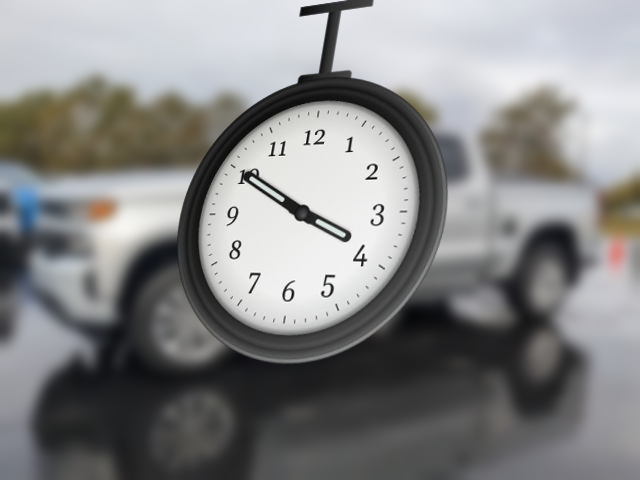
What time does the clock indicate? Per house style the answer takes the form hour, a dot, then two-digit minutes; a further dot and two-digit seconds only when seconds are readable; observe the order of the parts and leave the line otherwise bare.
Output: 3.50
